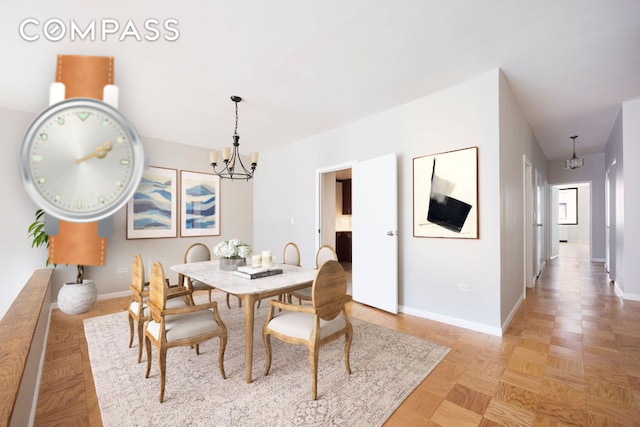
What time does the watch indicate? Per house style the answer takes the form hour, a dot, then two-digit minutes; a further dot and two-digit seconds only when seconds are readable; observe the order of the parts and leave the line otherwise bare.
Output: 2.10
